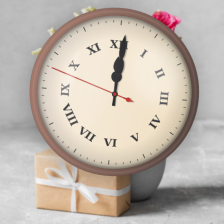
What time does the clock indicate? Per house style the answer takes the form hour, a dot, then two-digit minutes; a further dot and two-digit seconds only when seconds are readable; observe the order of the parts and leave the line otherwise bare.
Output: 12.00.48
